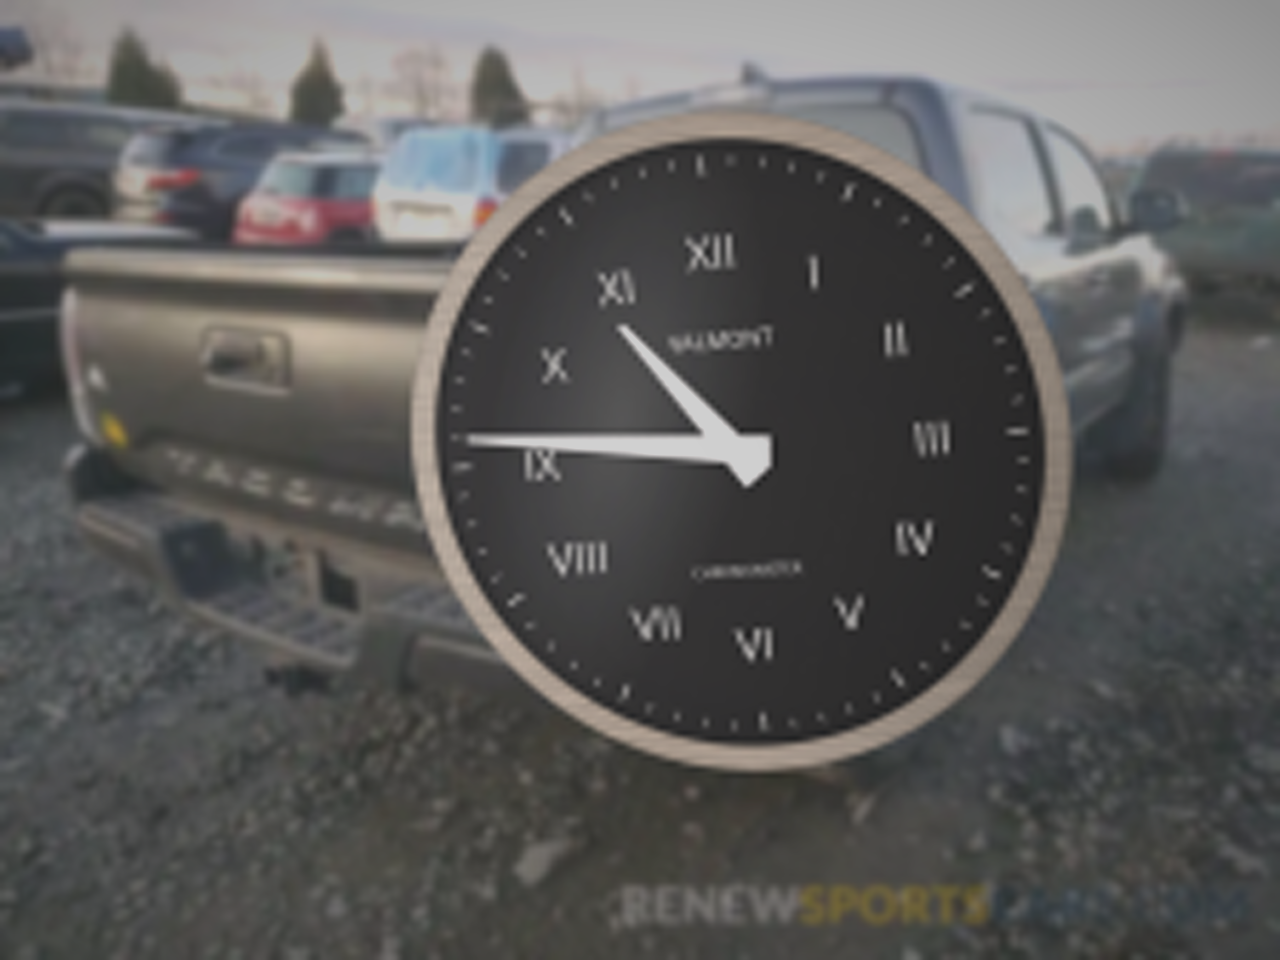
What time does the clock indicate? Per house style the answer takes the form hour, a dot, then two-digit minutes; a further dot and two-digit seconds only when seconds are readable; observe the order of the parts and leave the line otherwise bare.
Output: 10.46
